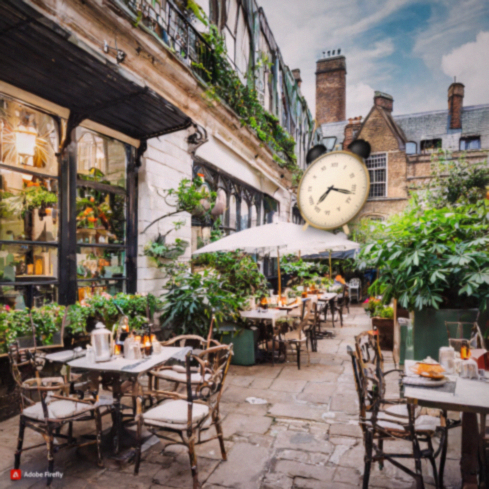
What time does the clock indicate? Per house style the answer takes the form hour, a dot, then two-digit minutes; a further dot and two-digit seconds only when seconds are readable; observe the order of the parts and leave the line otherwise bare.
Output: 7.17
